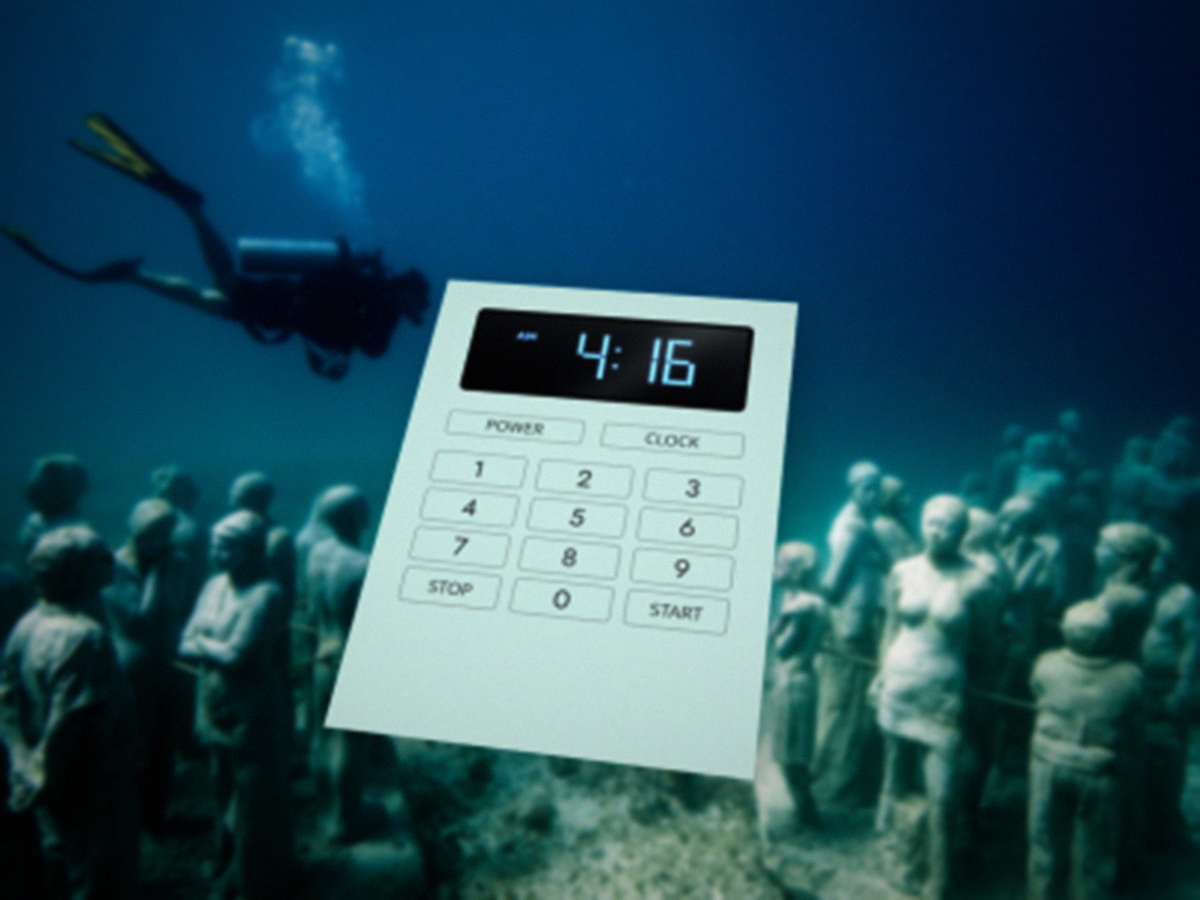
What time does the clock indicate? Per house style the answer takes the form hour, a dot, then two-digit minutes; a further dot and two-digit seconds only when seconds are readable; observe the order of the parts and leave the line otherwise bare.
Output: 4.16
